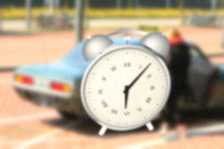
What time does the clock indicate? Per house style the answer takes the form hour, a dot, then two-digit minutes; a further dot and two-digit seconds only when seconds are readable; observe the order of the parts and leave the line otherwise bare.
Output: 6.07
